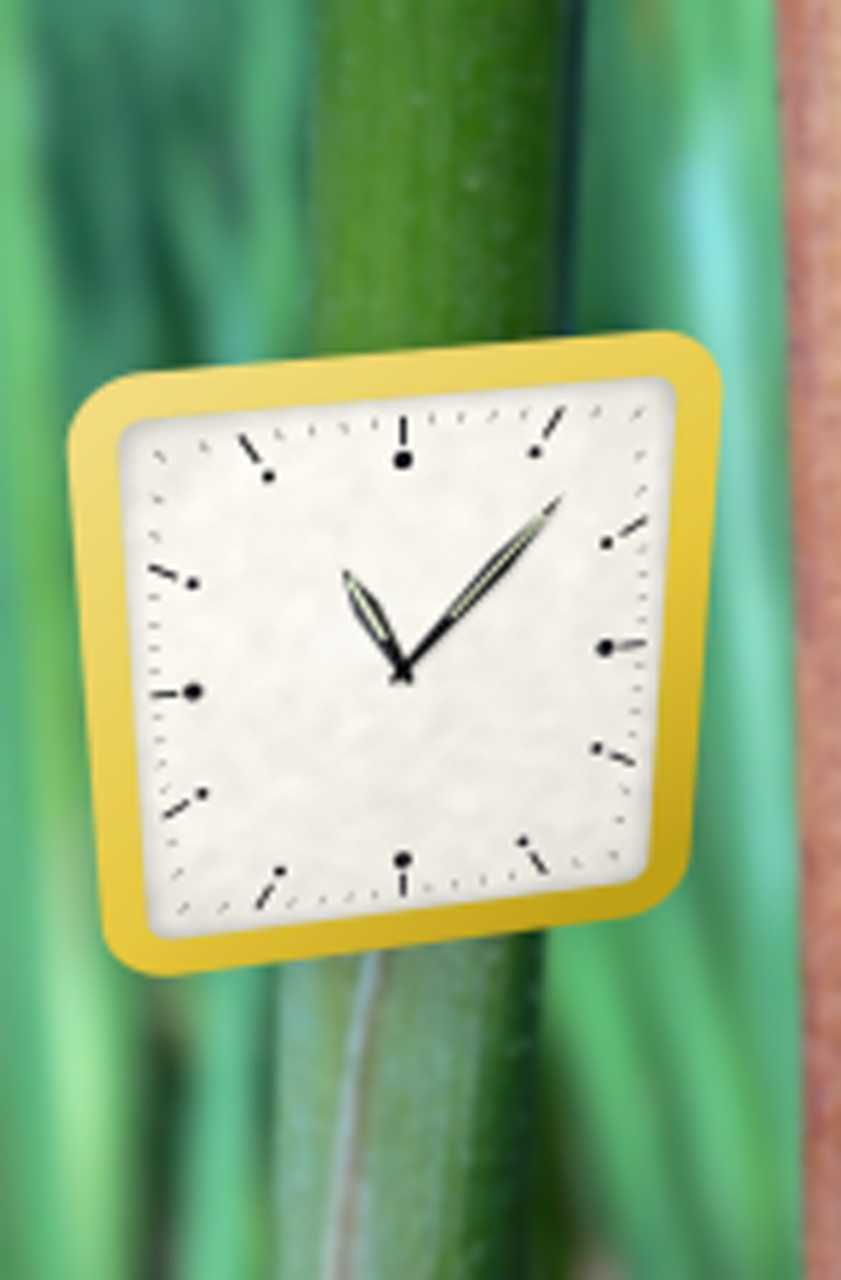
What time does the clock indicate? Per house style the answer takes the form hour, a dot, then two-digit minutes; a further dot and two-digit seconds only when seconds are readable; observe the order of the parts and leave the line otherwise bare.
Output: 11.07
